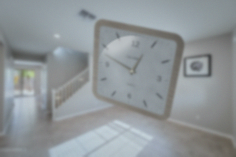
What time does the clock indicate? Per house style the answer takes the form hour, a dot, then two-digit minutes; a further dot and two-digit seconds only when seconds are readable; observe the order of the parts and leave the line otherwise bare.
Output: 12.48
